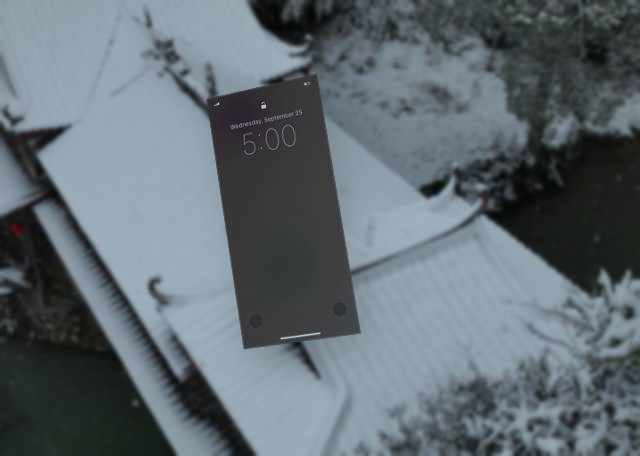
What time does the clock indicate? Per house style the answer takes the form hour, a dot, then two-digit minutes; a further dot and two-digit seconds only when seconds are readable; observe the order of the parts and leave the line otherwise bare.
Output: 5.00
